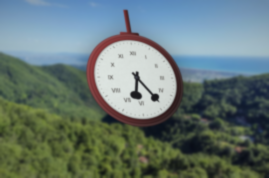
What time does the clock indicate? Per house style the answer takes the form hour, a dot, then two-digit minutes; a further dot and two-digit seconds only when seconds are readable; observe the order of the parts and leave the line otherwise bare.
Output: 6.24
